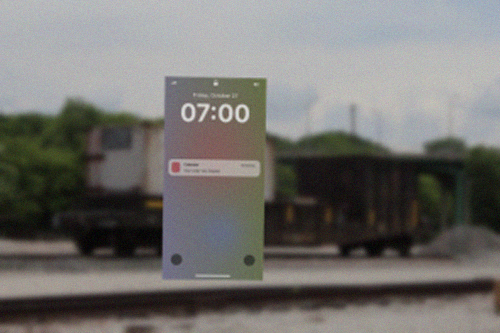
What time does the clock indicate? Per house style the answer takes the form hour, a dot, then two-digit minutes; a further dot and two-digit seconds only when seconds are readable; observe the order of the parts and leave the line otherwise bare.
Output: 7.00
